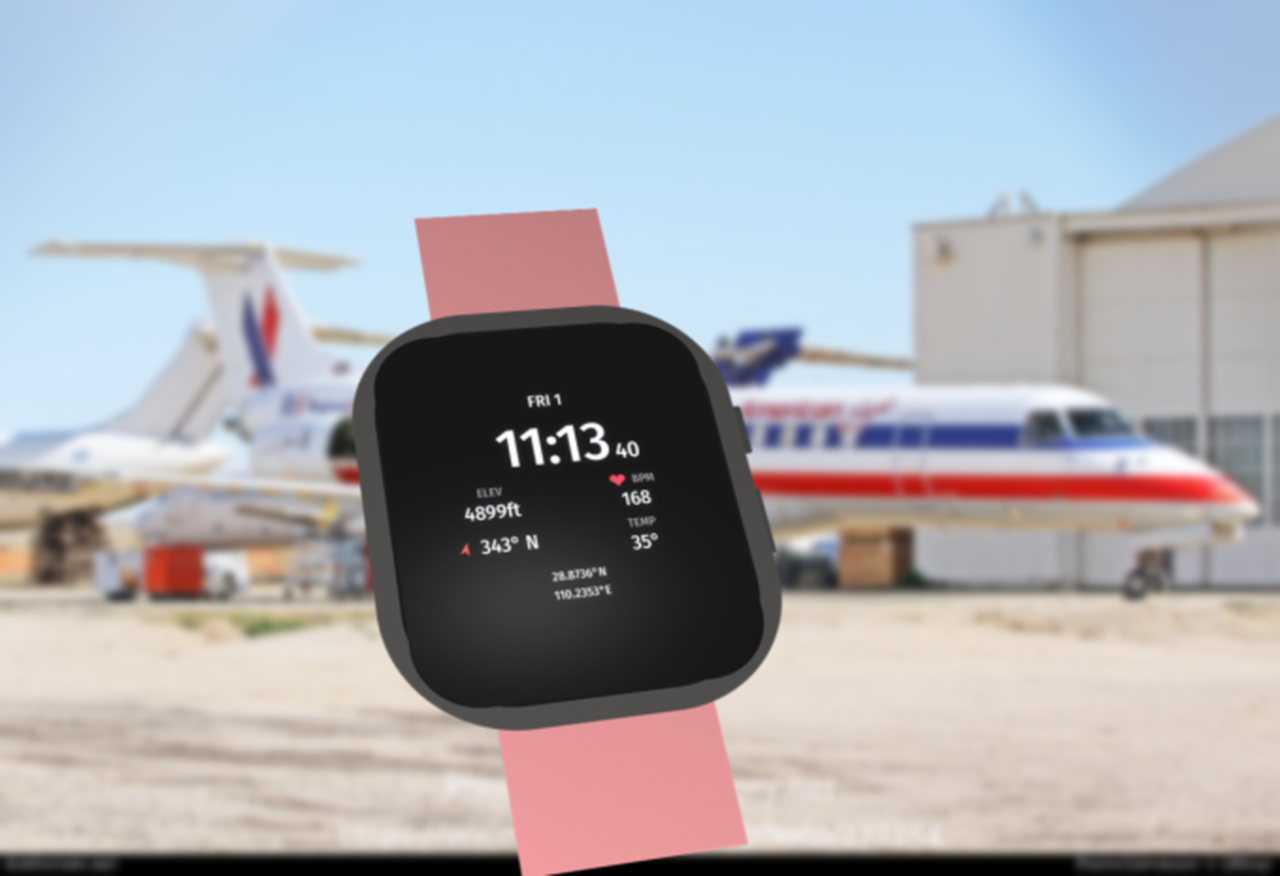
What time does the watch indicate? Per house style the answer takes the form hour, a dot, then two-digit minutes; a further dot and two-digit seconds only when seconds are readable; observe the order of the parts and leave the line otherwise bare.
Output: 11.13.40
